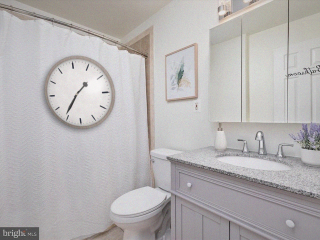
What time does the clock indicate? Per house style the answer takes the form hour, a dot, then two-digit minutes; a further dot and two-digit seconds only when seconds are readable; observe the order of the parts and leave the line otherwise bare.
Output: 1.36
